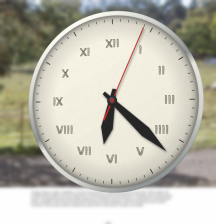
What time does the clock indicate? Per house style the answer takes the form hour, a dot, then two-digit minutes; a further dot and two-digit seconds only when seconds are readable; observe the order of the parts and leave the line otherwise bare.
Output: 6.22.04
